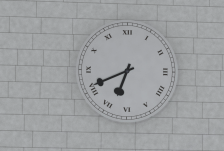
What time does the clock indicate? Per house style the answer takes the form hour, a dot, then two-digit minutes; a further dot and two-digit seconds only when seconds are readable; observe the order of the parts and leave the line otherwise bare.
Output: 6.41
